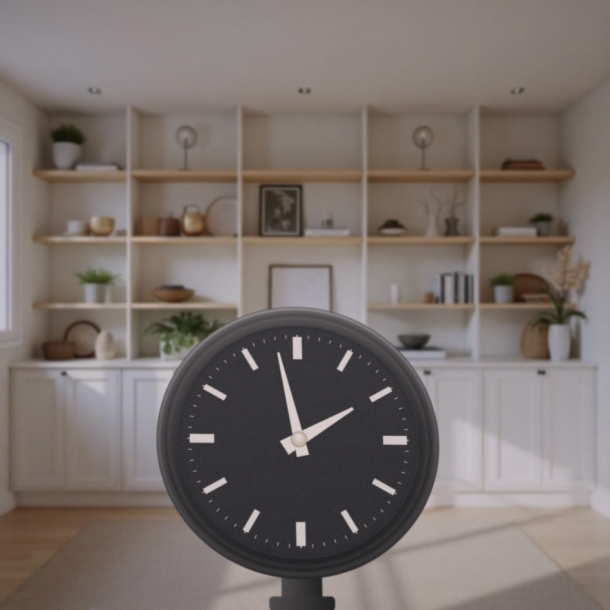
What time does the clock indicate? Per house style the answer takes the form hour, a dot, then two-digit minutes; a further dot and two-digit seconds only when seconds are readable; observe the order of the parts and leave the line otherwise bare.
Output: 1.58
